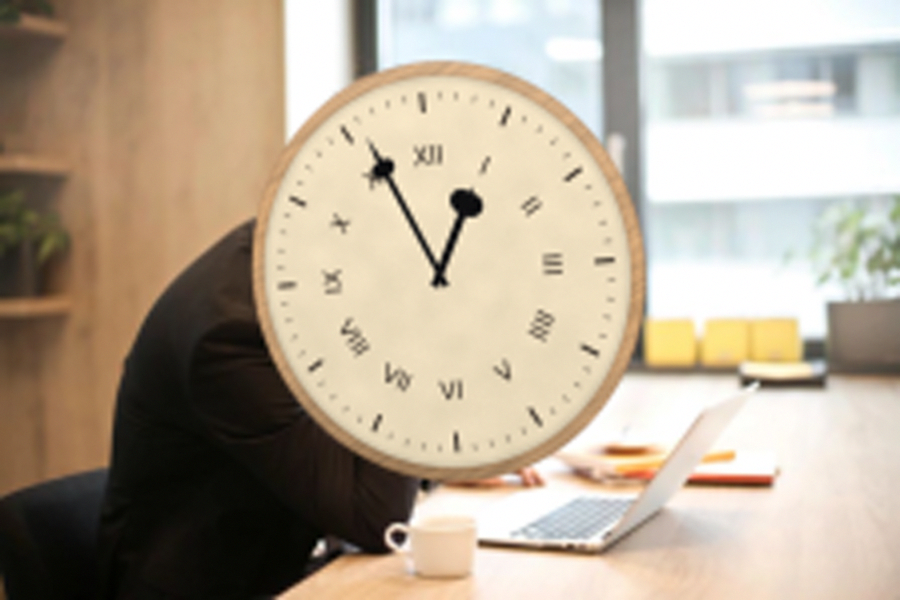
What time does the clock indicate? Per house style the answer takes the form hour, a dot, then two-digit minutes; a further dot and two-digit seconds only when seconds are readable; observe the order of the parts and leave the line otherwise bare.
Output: 12.56
